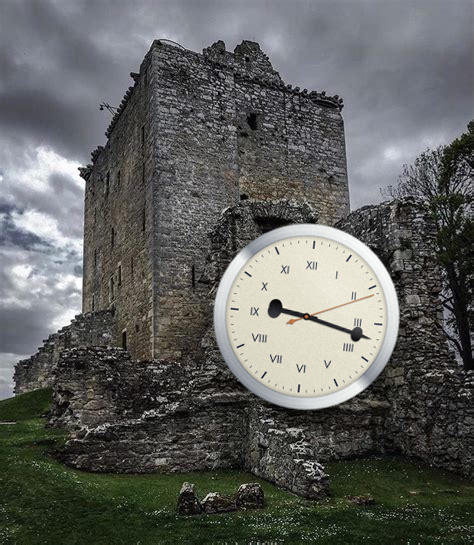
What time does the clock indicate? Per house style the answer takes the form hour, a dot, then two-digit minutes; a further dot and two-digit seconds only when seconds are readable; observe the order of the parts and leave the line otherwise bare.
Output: 9.17.11
